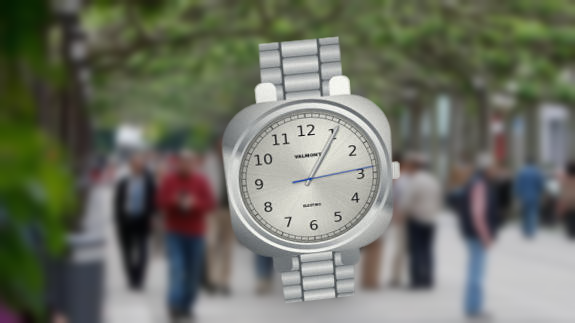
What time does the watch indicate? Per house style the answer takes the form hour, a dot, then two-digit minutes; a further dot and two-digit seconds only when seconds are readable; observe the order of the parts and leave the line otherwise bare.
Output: 1.05.14
